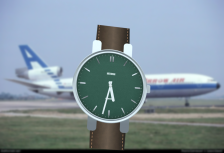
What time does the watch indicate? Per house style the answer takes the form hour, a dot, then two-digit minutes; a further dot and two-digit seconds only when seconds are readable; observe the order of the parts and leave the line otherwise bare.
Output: 5.32
